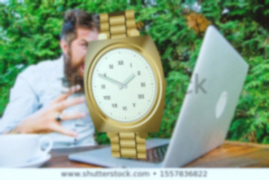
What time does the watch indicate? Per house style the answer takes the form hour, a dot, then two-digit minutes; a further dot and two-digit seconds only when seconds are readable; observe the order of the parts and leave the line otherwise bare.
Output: 1.49
